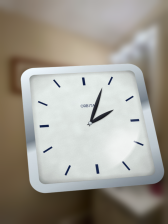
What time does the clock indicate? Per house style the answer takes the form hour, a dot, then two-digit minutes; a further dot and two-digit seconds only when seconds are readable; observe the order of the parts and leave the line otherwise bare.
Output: 2.04
